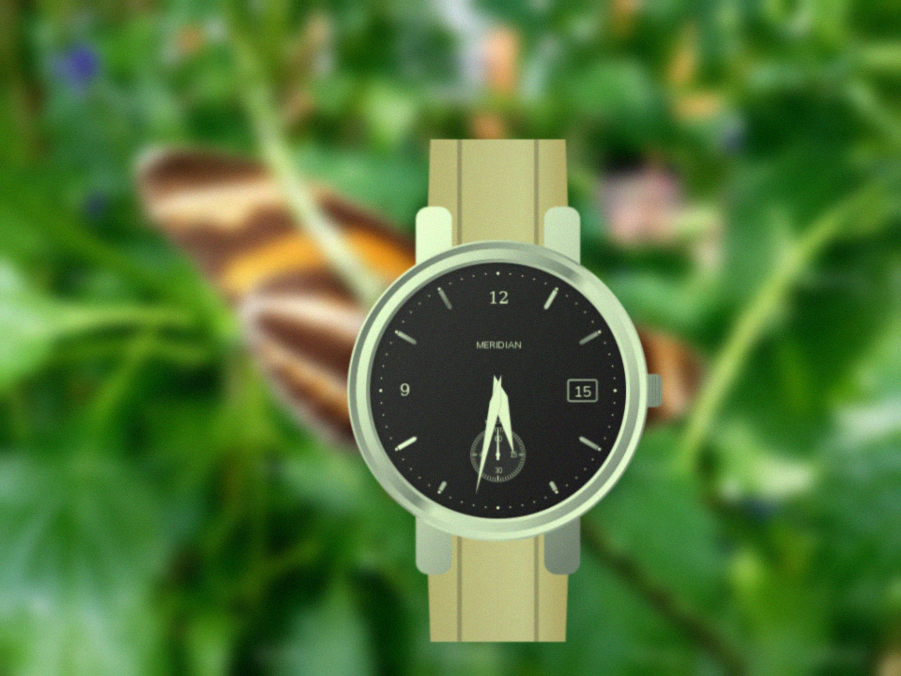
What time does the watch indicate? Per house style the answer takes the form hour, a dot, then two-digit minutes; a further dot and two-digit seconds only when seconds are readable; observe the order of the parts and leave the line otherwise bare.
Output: 5.32
